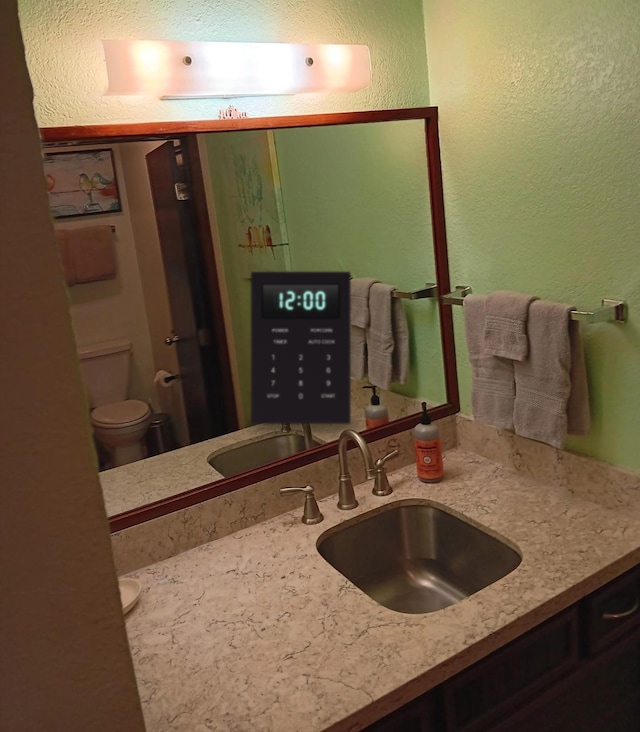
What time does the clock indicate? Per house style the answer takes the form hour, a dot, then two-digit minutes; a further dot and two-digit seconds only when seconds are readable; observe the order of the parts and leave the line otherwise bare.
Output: 12.00
